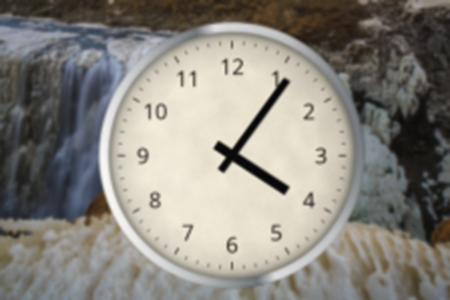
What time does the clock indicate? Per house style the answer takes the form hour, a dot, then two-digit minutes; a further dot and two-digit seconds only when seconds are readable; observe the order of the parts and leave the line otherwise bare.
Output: 4.06
